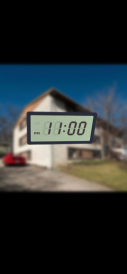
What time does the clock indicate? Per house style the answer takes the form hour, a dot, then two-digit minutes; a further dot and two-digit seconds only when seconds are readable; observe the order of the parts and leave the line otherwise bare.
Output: 11.00
